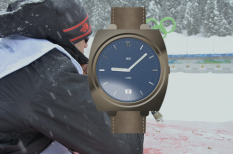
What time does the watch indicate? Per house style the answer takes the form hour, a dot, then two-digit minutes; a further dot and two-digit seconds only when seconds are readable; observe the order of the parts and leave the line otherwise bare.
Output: 9.08
